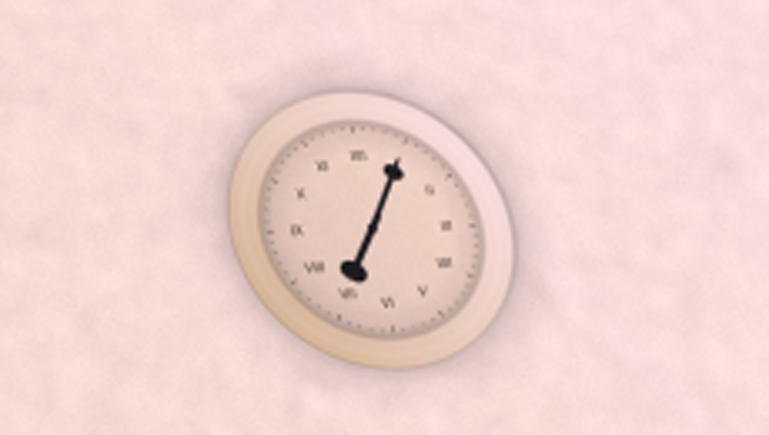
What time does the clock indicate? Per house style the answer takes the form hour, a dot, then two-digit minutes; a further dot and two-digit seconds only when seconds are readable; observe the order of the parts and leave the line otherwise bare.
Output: 7.05
